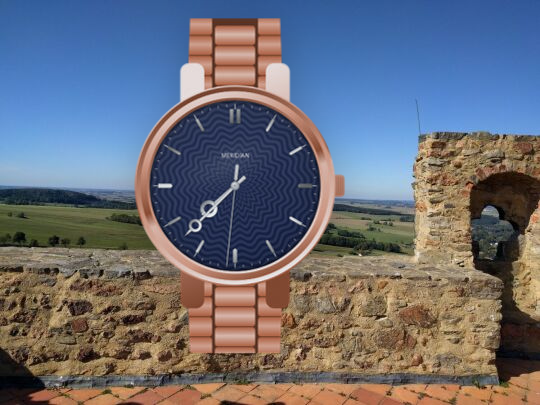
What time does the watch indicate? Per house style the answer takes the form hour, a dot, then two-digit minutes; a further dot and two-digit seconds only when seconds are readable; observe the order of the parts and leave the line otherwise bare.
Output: 7.37.31
